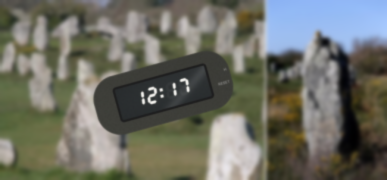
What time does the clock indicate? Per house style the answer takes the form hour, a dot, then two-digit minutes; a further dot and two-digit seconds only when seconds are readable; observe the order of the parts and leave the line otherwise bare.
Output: 12.17
